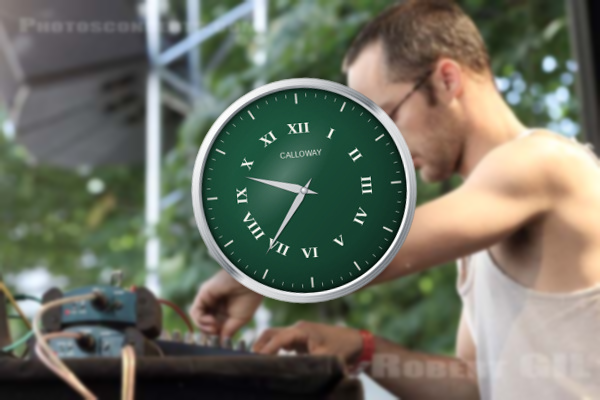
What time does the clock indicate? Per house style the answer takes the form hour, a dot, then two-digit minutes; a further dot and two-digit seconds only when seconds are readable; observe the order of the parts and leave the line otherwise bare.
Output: 9.36
